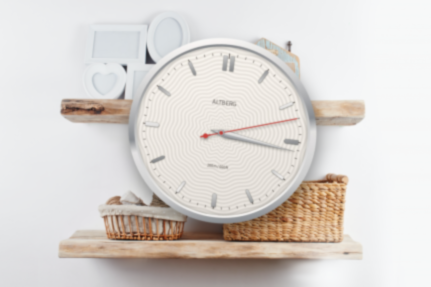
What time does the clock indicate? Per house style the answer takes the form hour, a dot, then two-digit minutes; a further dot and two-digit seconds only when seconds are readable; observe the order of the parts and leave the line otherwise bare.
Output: 3.16.12
